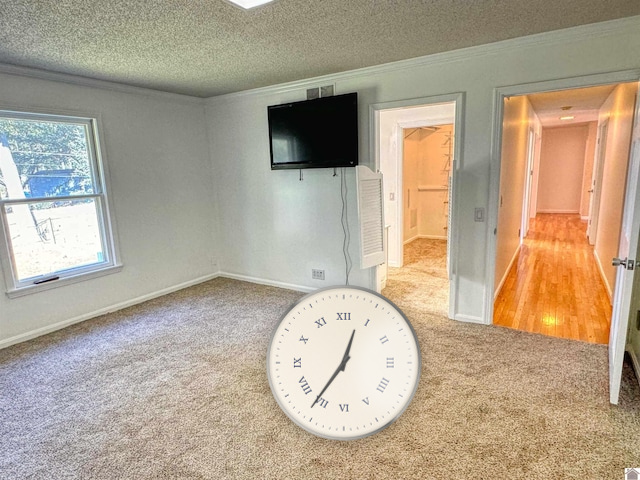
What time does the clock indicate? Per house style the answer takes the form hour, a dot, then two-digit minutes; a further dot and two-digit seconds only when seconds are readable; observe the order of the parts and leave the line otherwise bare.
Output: 12.36
